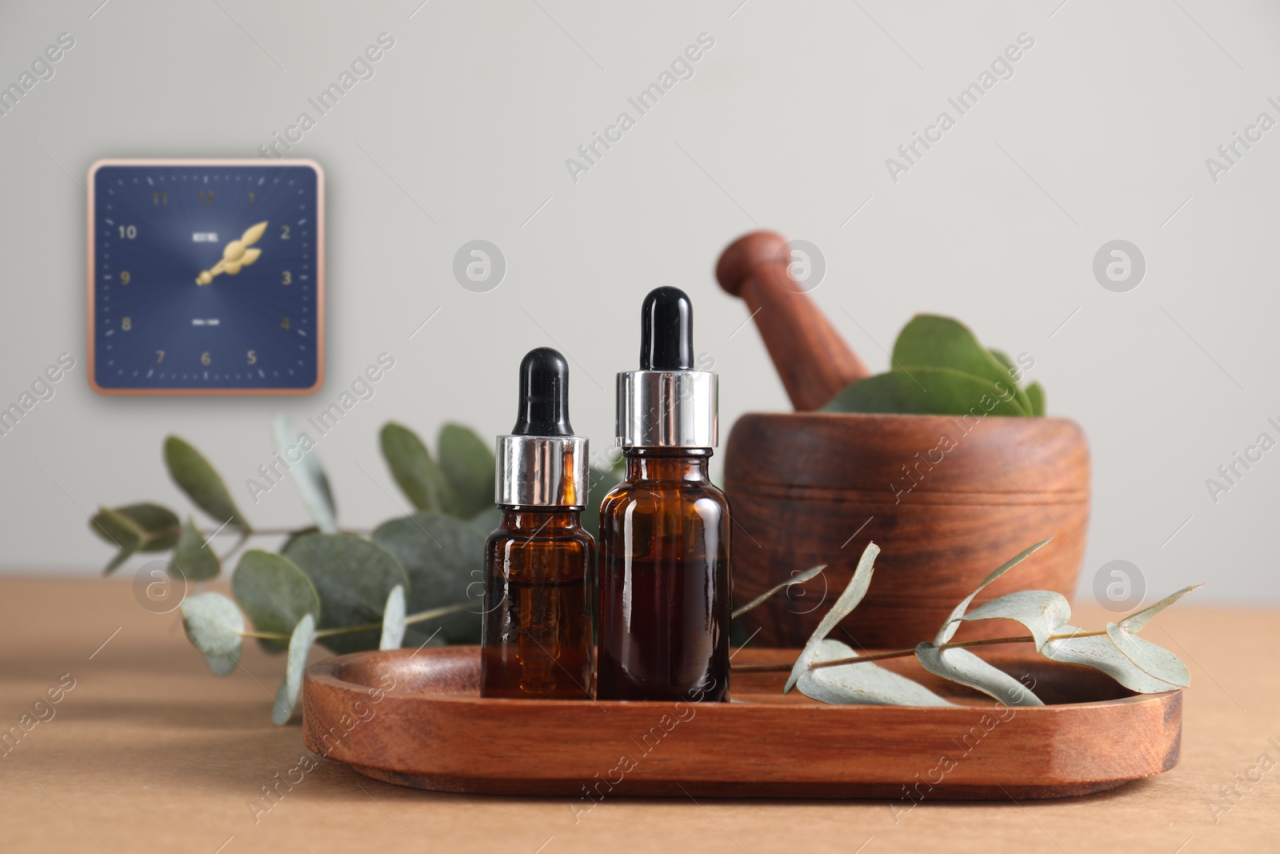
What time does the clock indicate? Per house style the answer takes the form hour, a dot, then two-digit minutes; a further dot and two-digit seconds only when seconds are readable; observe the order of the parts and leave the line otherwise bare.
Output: 2.08
